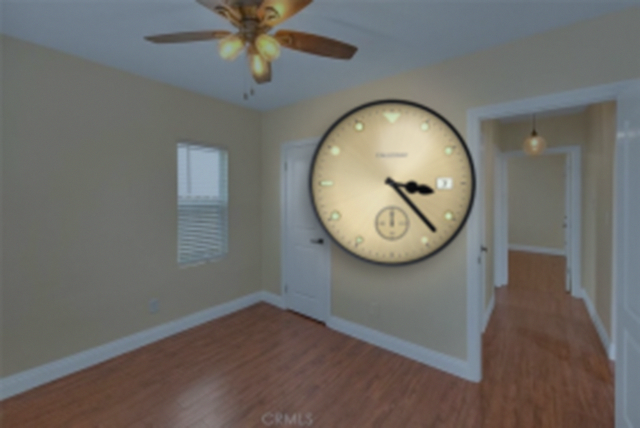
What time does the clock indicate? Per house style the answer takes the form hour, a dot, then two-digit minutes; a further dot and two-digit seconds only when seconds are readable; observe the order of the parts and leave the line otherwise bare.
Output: 3.23
